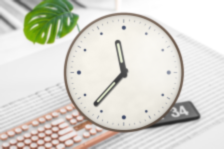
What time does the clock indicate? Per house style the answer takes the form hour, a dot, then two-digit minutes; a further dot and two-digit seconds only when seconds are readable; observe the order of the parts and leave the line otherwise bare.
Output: 11.37
